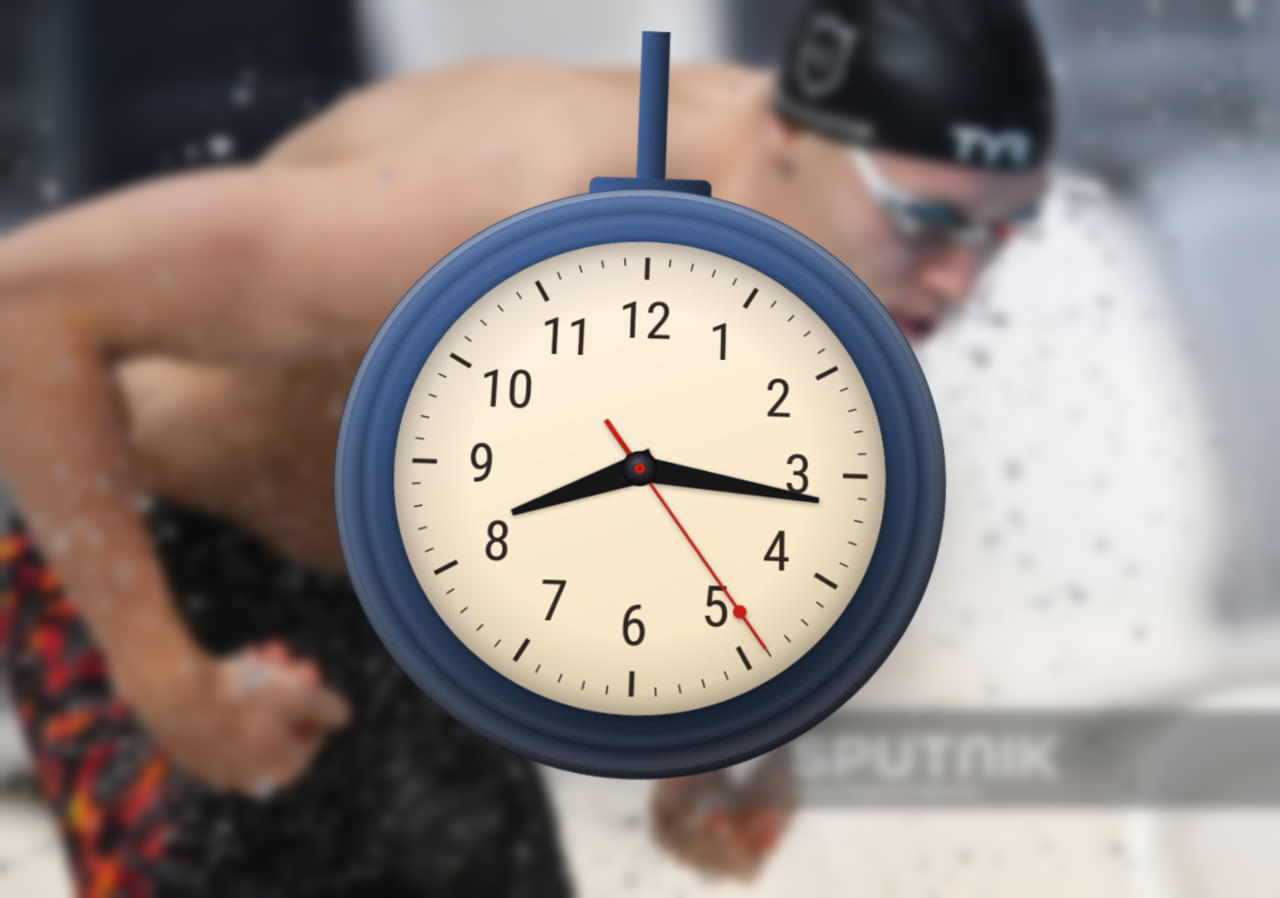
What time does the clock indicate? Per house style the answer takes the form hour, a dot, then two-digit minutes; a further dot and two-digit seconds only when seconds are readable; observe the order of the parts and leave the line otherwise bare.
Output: 8.16.24
